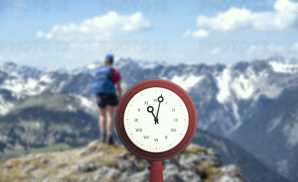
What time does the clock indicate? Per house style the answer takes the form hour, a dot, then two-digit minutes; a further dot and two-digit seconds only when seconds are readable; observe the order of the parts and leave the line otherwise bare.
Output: 11.02
